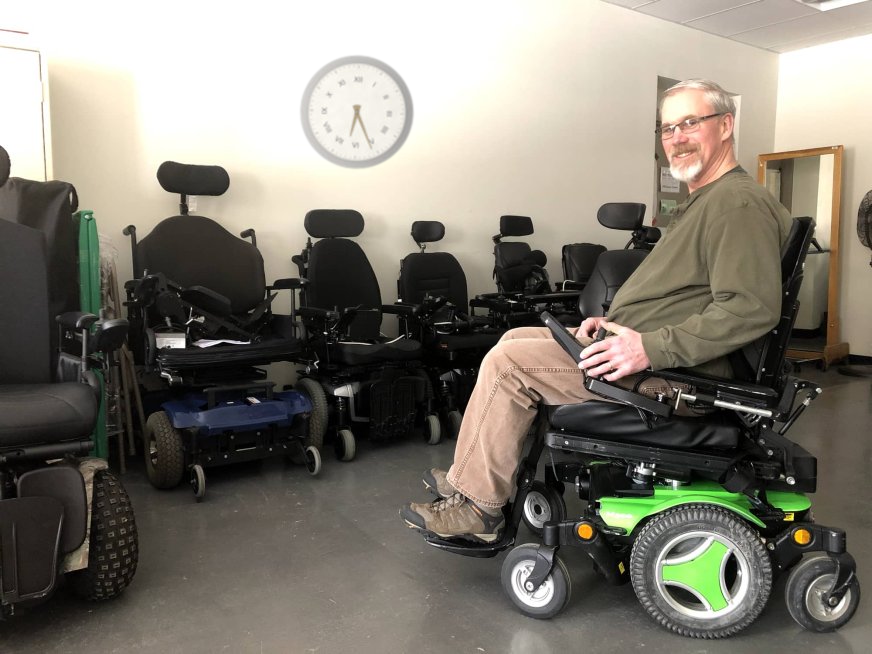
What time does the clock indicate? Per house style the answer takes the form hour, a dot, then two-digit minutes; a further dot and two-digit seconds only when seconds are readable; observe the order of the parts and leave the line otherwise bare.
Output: 6.26
